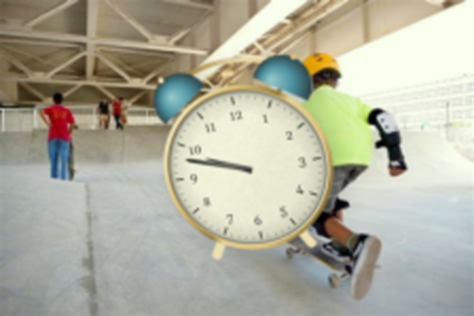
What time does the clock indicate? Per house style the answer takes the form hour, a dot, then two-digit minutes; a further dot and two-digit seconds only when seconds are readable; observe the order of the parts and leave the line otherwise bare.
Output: 9.48
